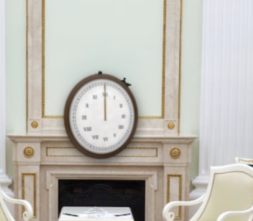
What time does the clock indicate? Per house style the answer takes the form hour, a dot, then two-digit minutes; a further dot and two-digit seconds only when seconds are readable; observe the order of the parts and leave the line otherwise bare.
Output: 12.00
